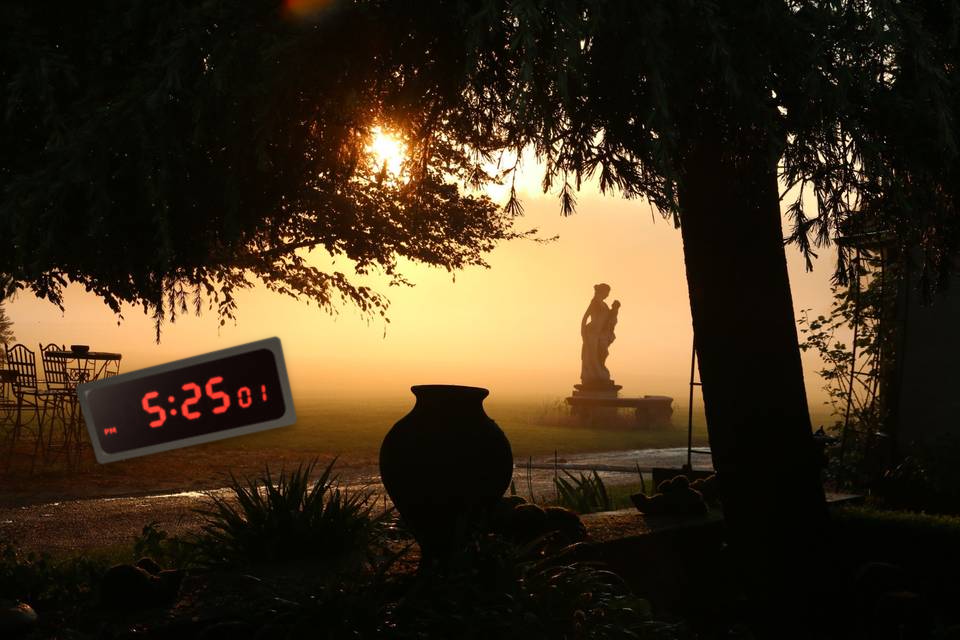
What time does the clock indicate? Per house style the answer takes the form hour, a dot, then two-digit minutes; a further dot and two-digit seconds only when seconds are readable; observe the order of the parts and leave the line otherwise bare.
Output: 5.25.01
